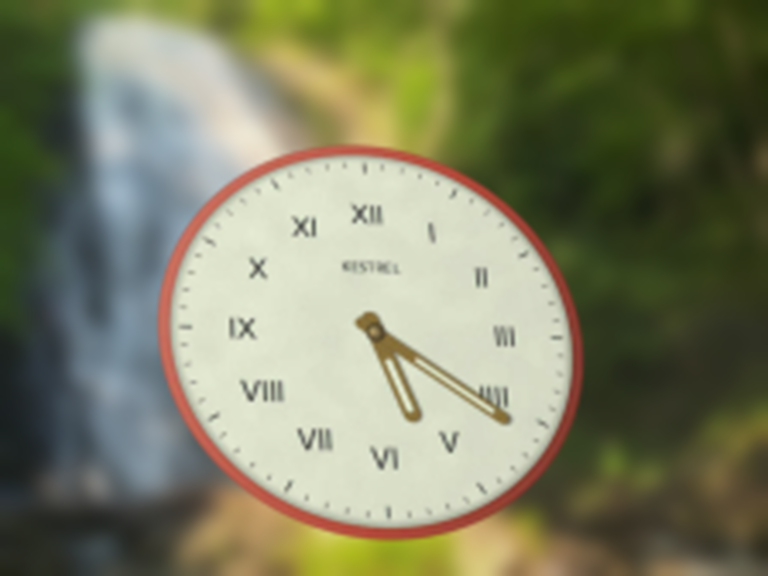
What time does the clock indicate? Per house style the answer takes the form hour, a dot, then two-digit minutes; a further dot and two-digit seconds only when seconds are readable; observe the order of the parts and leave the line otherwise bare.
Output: 5.21
